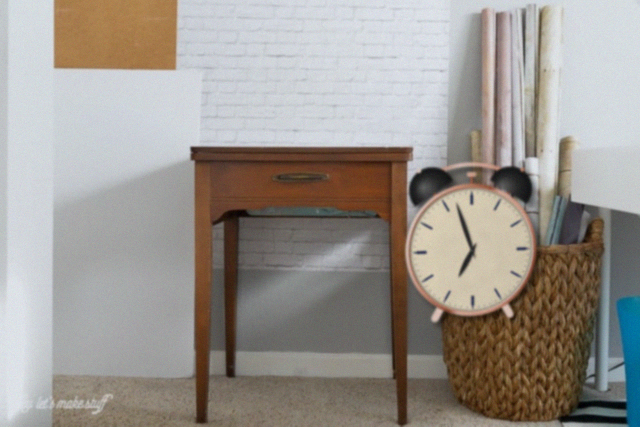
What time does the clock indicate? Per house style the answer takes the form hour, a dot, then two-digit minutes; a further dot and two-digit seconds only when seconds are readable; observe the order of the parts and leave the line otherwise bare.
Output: 6.57
